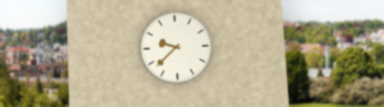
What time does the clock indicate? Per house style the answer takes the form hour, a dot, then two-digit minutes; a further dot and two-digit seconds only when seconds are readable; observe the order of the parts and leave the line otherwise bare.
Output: 9.38
